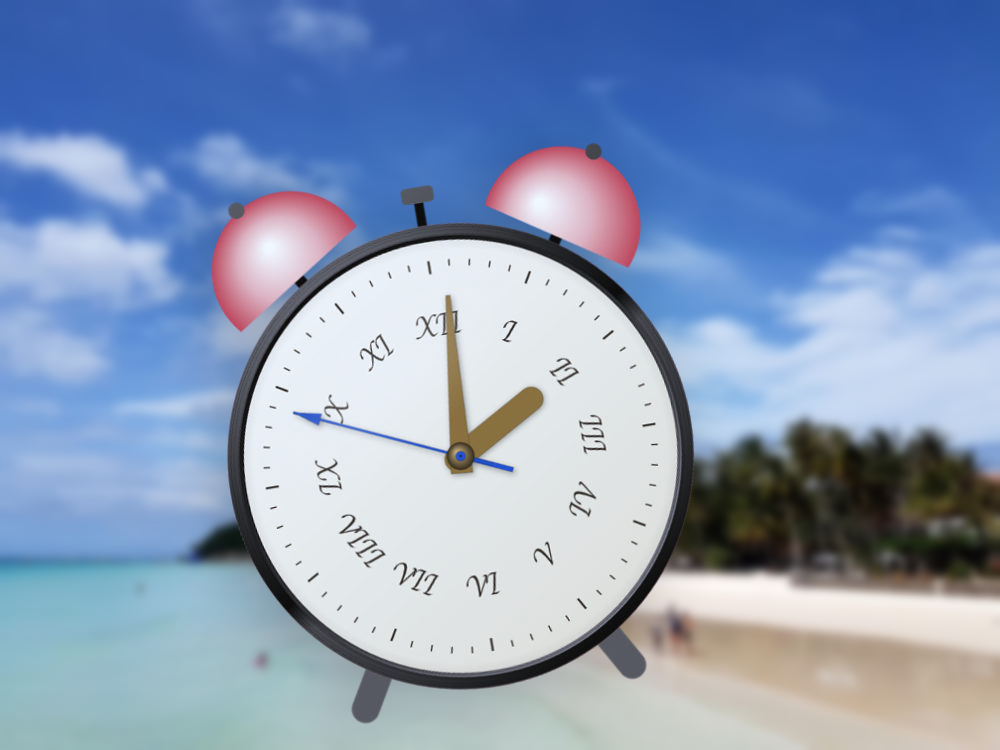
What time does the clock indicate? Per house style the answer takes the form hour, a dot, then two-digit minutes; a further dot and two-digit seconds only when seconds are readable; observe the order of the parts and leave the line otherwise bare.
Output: 2.00.49
